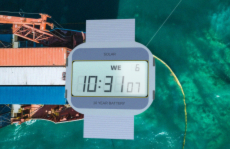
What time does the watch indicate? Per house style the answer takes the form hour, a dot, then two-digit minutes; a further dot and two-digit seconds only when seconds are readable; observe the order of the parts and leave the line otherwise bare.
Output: 10.31.07
